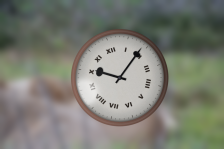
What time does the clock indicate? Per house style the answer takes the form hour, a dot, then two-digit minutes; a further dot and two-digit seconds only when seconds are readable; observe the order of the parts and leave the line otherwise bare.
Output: 10.09
